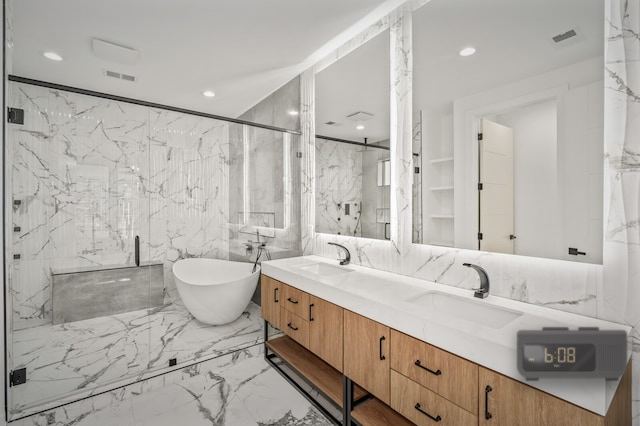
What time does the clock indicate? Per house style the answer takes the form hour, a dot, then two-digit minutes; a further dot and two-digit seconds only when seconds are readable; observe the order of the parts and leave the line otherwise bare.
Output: 6.08
